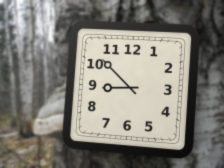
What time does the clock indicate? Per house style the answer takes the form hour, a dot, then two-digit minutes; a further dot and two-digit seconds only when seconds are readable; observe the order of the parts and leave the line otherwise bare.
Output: 8.52
